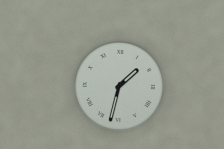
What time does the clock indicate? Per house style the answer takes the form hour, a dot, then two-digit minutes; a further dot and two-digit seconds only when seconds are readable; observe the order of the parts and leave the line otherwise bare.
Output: 1.32
